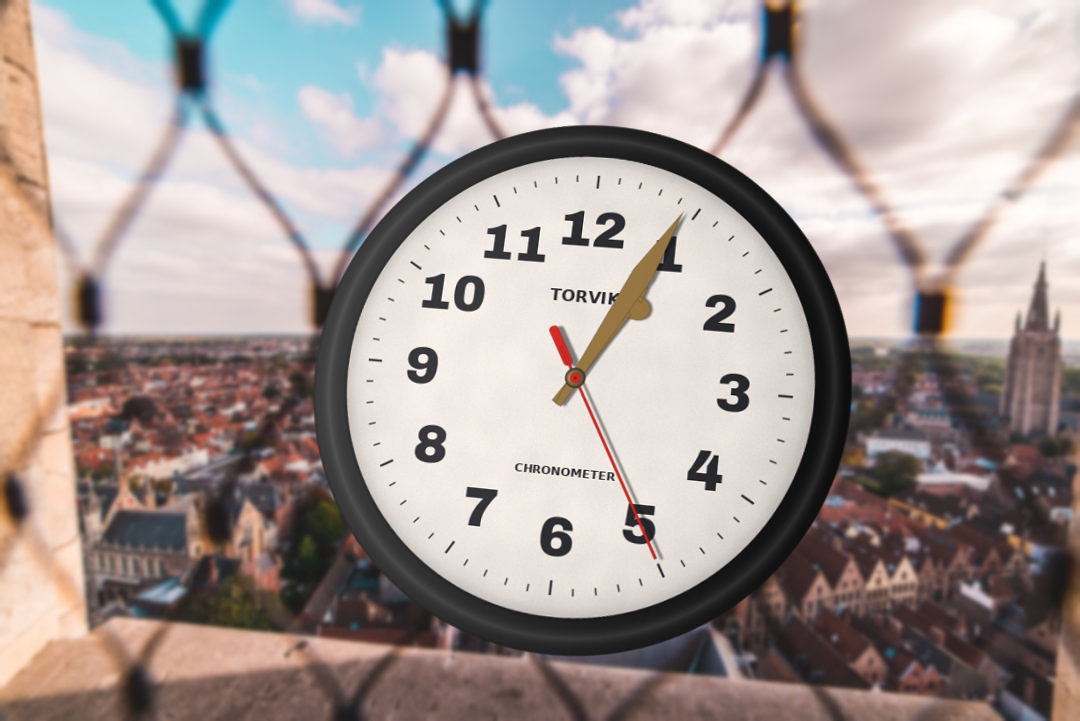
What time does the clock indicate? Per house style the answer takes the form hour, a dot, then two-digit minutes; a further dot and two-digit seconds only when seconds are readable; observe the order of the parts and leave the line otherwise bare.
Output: 1.04.25
